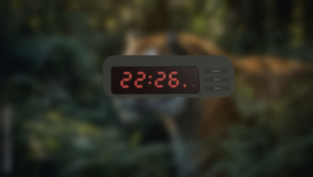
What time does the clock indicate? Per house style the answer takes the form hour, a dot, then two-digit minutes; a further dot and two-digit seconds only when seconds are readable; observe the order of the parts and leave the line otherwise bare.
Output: 22.26
